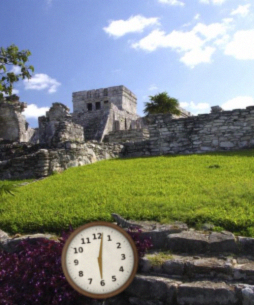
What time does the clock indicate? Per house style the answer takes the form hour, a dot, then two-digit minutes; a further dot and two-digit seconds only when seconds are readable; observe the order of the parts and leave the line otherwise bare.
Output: 6.02
